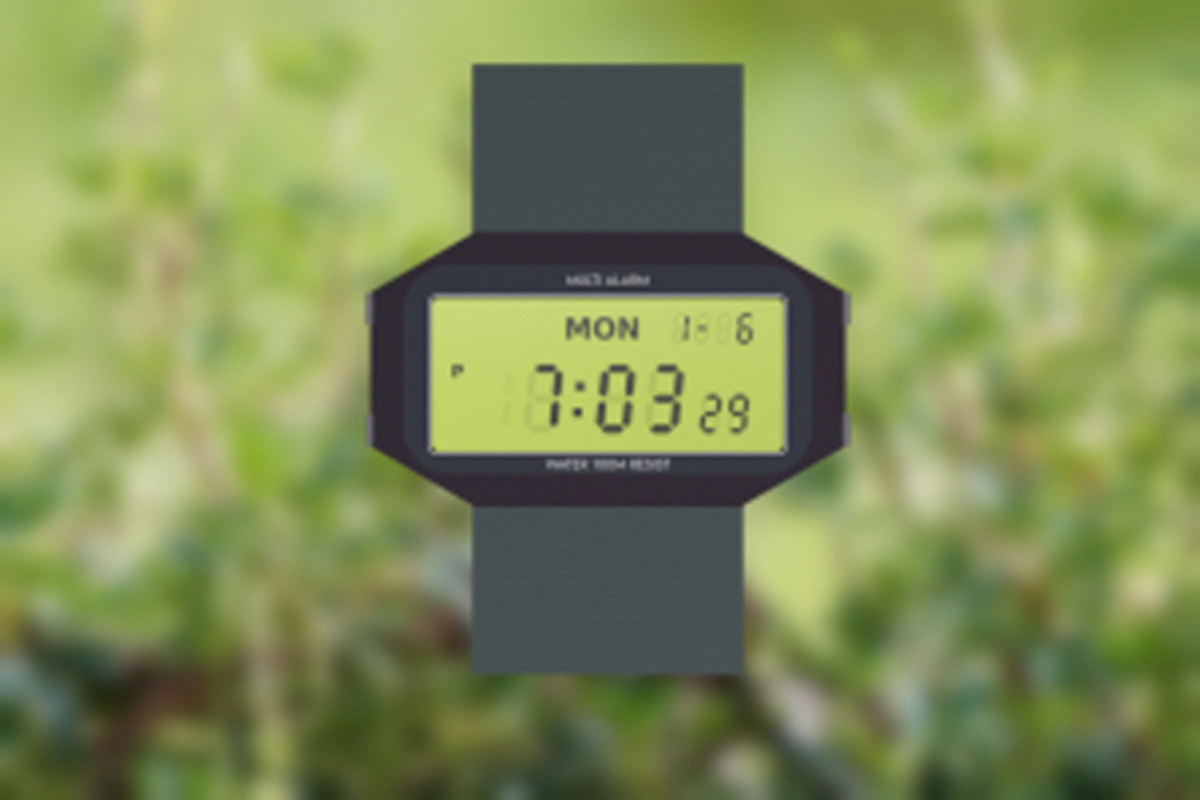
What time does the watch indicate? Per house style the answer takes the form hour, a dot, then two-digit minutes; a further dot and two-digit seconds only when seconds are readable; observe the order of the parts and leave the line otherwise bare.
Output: 7.03.29
